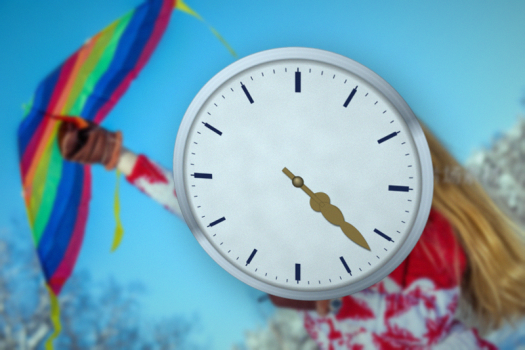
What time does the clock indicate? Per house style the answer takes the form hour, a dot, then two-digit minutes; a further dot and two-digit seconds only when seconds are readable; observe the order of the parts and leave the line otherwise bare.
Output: 4.22
